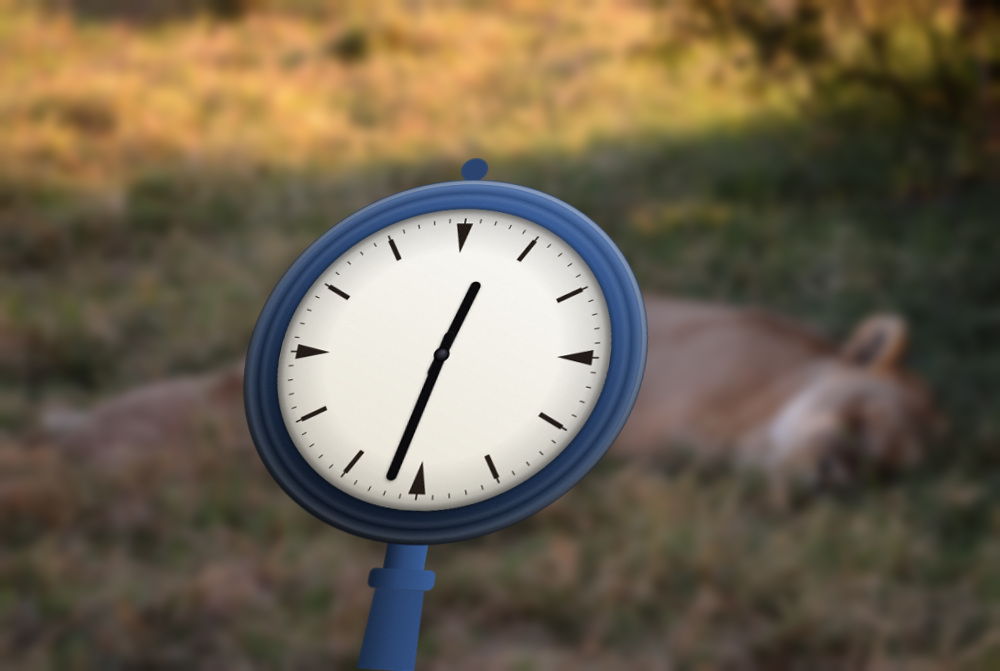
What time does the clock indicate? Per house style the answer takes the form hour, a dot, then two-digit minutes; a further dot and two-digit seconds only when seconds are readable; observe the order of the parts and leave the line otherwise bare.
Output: 12.32
